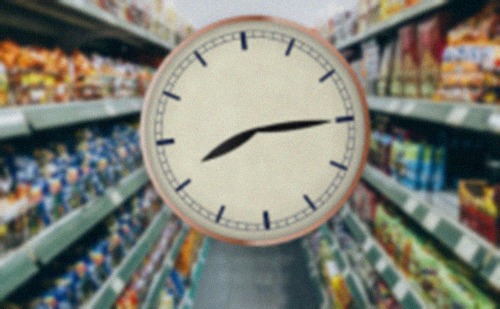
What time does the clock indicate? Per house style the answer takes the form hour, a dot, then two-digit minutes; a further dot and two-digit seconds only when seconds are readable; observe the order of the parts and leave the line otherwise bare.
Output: 8.15
